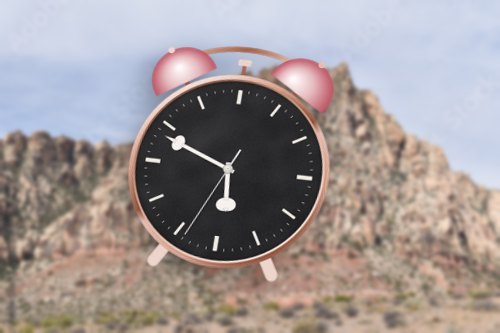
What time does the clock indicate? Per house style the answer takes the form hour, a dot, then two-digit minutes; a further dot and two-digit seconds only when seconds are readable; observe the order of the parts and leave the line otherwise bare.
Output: 5.48.34
